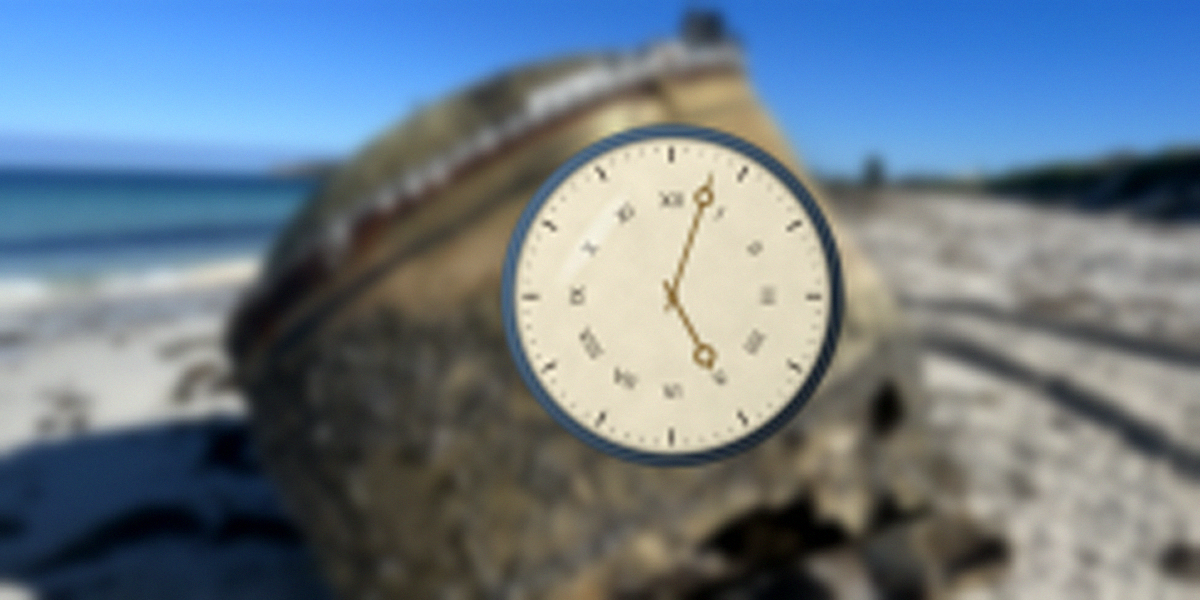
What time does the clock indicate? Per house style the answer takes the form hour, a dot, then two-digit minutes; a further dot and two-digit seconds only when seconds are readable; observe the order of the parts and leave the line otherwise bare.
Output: 5.03
